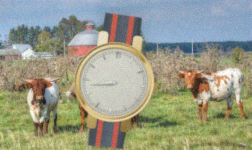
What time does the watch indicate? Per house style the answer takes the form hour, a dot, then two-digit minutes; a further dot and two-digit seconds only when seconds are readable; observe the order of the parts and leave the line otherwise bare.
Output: 8.43
